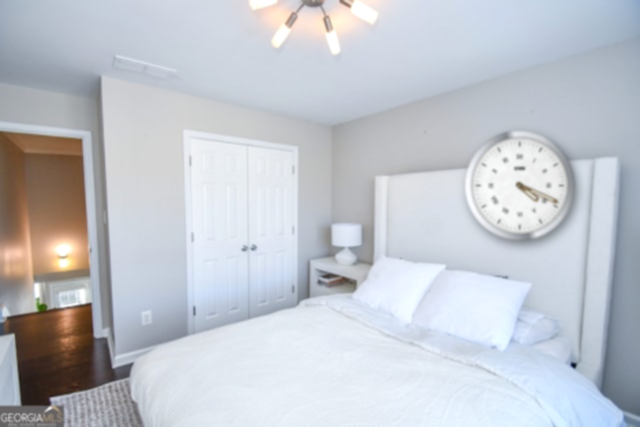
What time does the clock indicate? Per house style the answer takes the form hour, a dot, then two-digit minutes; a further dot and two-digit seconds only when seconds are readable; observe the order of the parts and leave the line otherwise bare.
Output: 4.19
